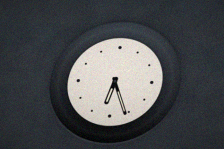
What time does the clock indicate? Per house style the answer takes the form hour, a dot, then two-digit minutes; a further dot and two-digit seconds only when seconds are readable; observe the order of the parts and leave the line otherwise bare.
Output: 6.26
